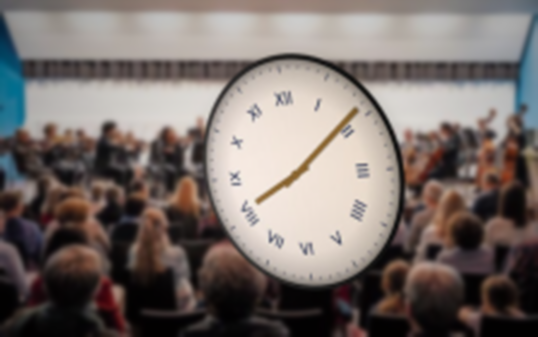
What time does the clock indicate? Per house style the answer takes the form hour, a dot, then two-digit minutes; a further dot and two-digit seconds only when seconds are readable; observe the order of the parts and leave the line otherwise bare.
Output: 8.09
